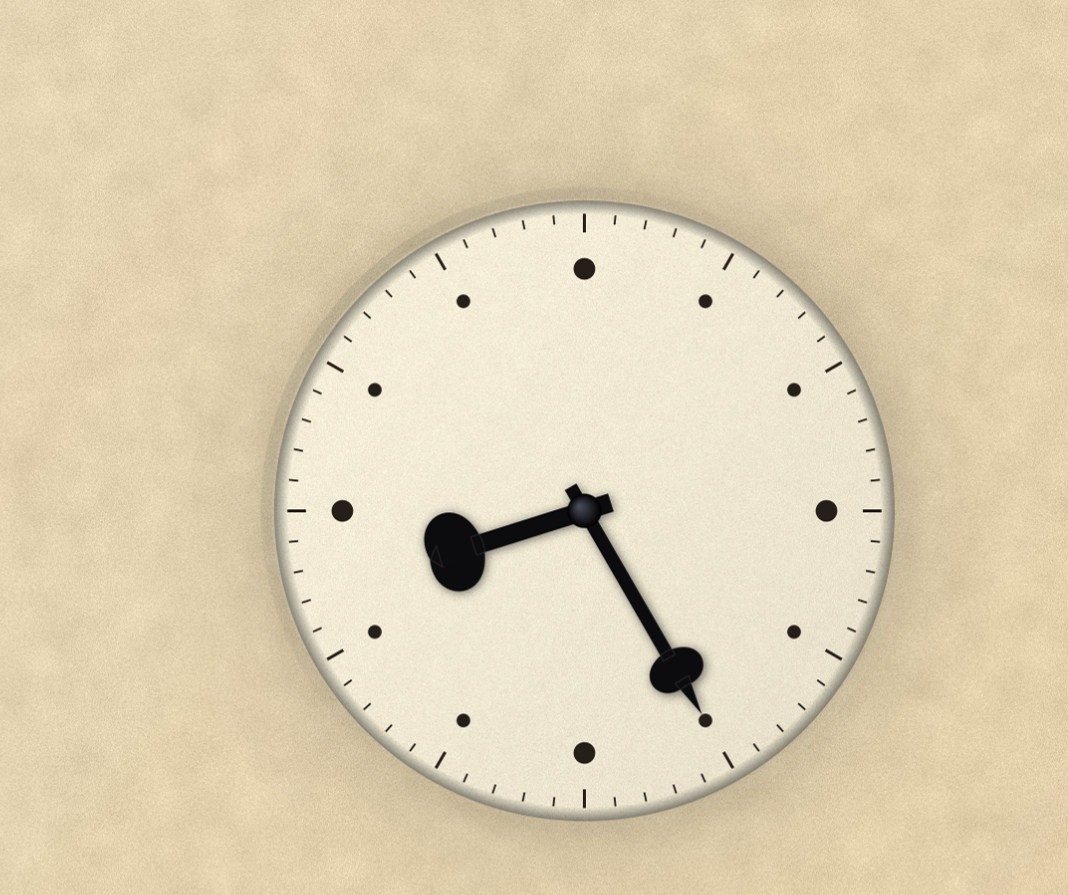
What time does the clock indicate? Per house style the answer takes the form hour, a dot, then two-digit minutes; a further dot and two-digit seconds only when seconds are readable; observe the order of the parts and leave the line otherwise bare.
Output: 8.25
